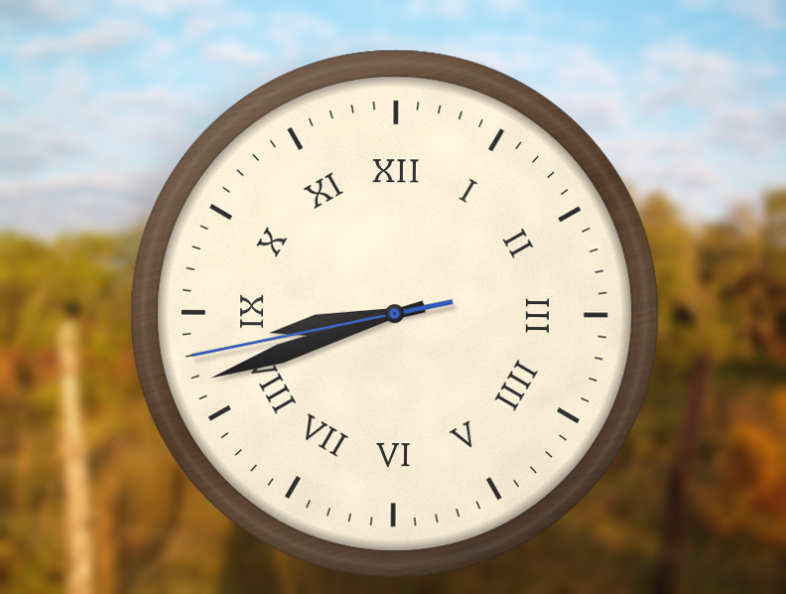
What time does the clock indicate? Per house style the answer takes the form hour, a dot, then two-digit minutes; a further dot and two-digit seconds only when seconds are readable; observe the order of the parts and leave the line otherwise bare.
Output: 8.41.43
